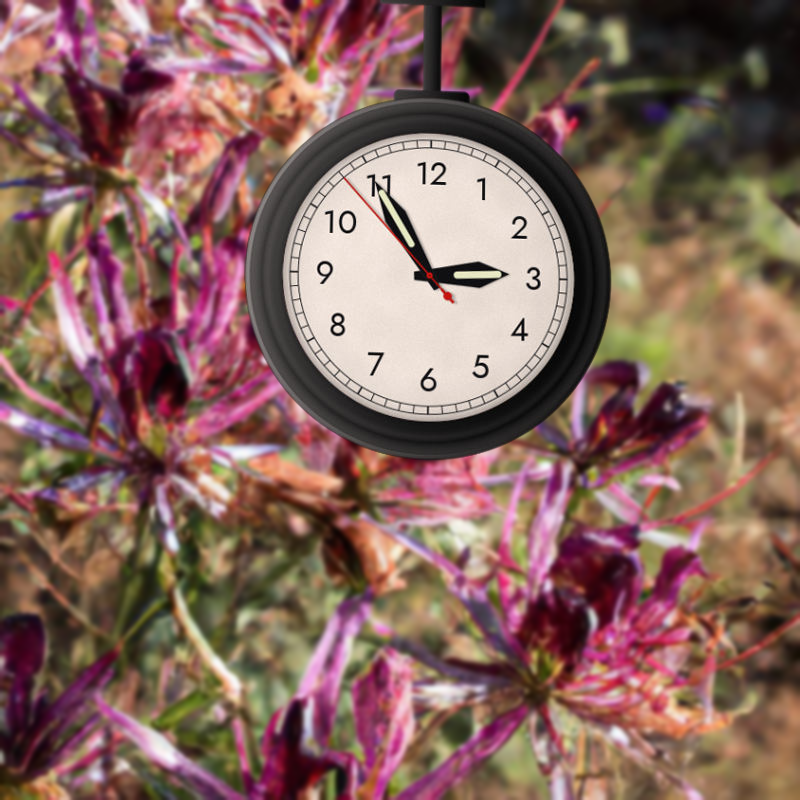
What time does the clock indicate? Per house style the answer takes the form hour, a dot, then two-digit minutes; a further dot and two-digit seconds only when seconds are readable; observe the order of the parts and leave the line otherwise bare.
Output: 2.54.53
